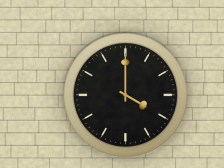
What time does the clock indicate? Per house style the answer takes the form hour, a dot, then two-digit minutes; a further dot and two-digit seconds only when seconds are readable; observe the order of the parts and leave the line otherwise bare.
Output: 4.00
